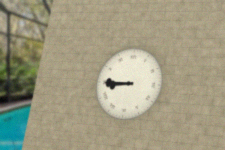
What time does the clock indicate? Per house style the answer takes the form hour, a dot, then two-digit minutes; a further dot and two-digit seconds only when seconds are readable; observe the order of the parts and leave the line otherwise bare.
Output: 8.45
